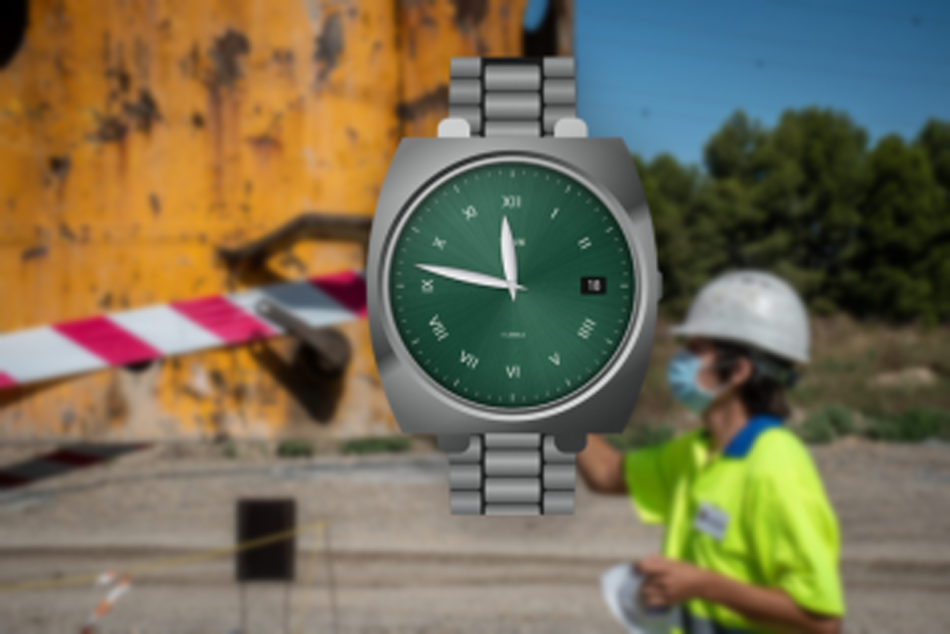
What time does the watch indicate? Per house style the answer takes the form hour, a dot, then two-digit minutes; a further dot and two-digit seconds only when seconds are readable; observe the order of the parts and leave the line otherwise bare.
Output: 11.47
